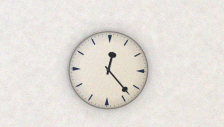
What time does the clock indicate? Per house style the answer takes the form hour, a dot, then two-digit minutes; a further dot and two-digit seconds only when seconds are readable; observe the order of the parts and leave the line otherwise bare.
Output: 12.23
